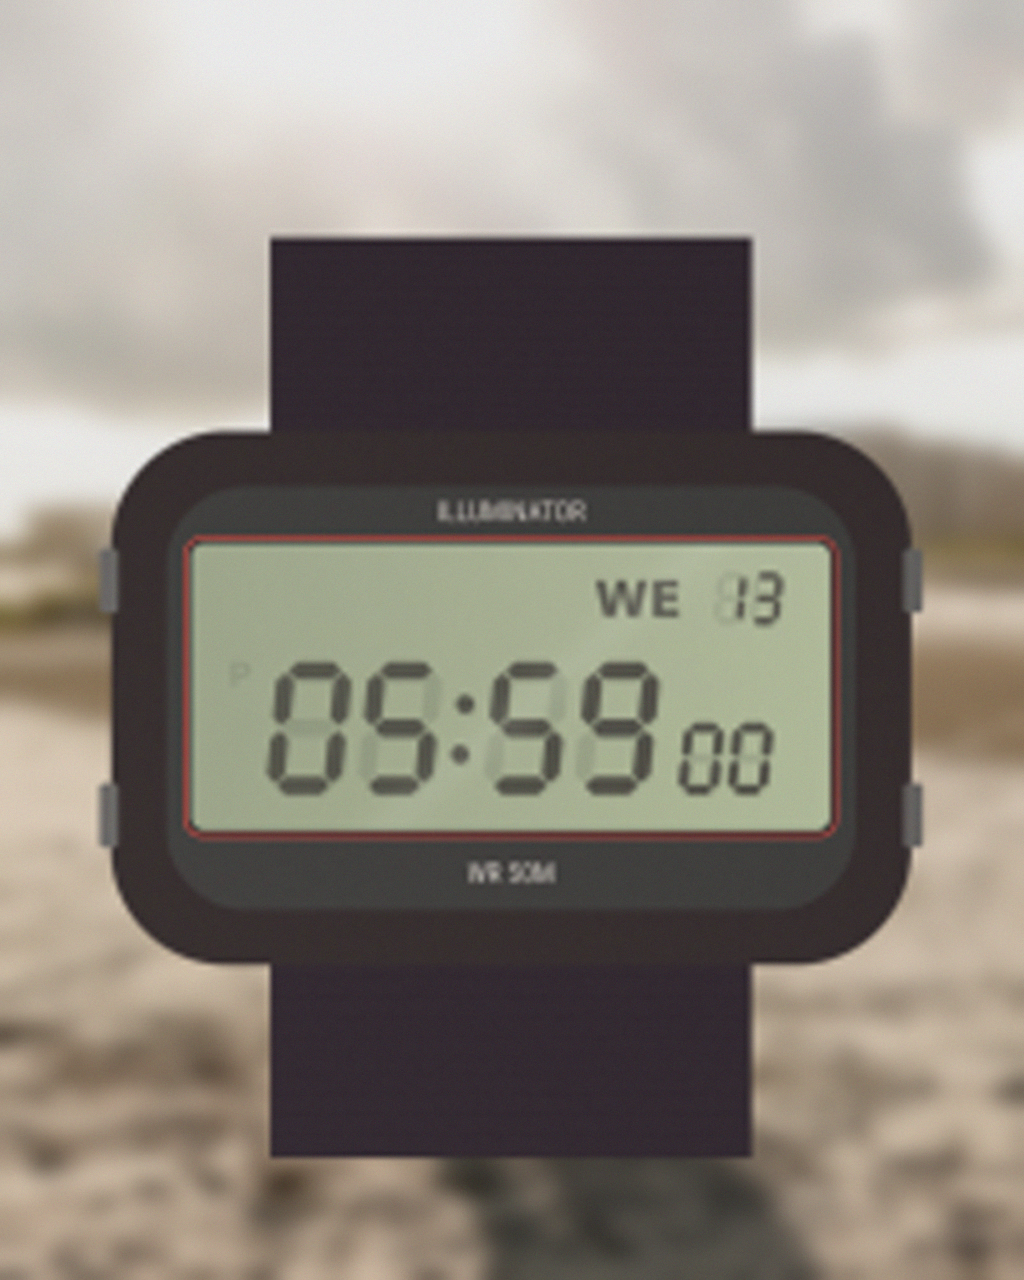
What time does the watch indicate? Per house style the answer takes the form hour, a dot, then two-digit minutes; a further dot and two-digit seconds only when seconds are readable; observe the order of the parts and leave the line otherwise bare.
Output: 5.59.00
